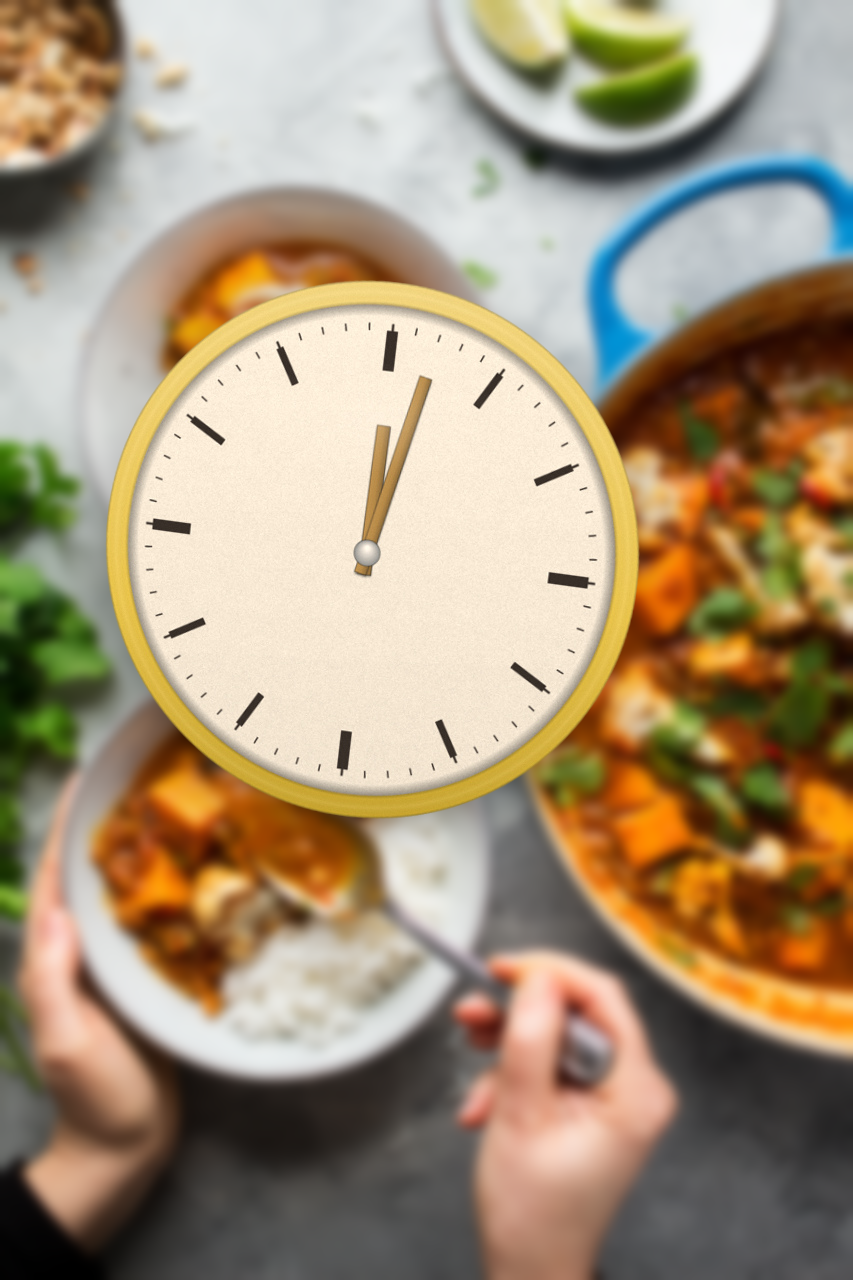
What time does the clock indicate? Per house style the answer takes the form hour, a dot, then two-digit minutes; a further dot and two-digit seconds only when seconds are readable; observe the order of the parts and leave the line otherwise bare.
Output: 12.02
